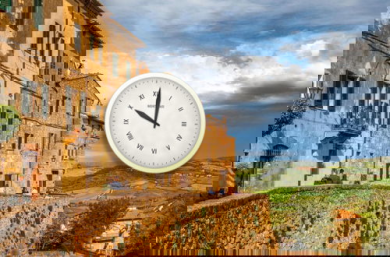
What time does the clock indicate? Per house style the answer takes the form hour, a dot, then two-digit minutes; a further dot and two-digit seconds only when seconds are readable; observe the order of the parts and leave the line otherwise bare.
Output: 10.01
